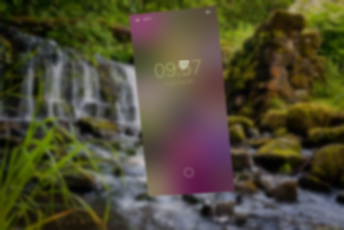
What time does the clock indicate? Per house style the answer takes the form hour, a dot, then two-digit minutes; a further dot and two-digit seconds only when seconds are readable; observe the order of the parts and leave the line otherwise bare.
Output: 9.57
